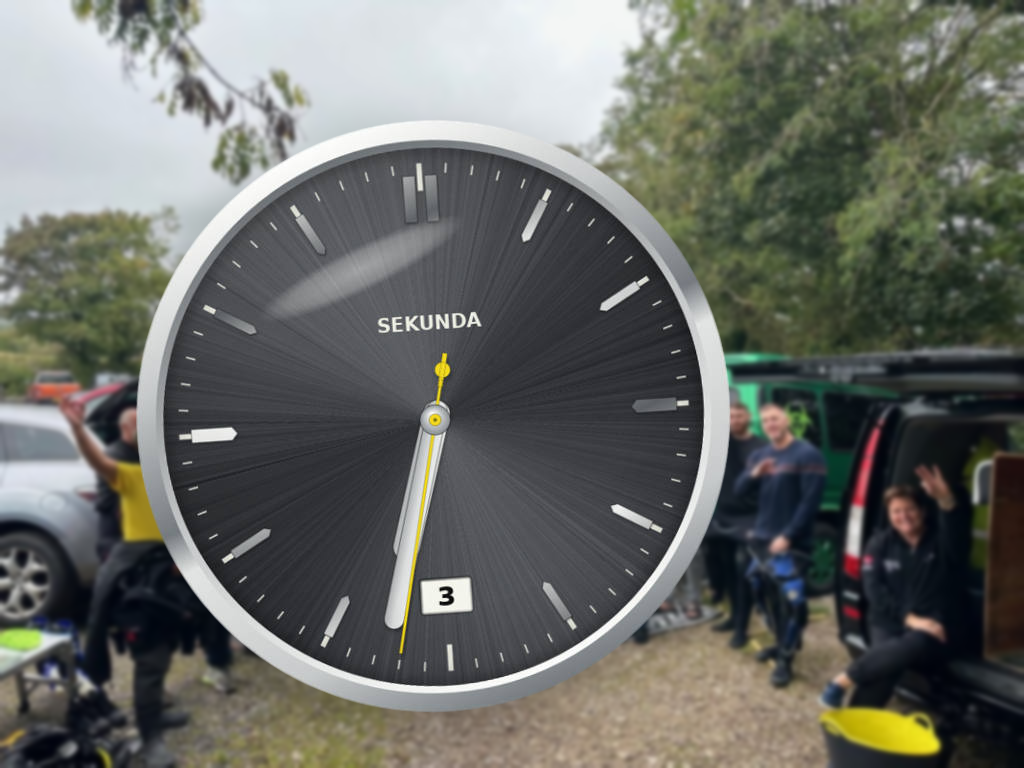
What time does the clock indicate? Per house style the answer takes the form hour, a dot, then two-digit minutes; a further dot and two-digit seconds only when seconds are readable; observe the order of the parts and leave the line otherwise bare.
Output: 6.32.32
